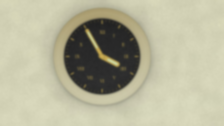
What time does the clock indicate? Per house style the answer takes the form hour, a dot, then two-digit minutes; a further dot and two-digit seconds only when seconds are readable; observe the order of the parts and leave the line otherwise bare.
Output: 3.55
